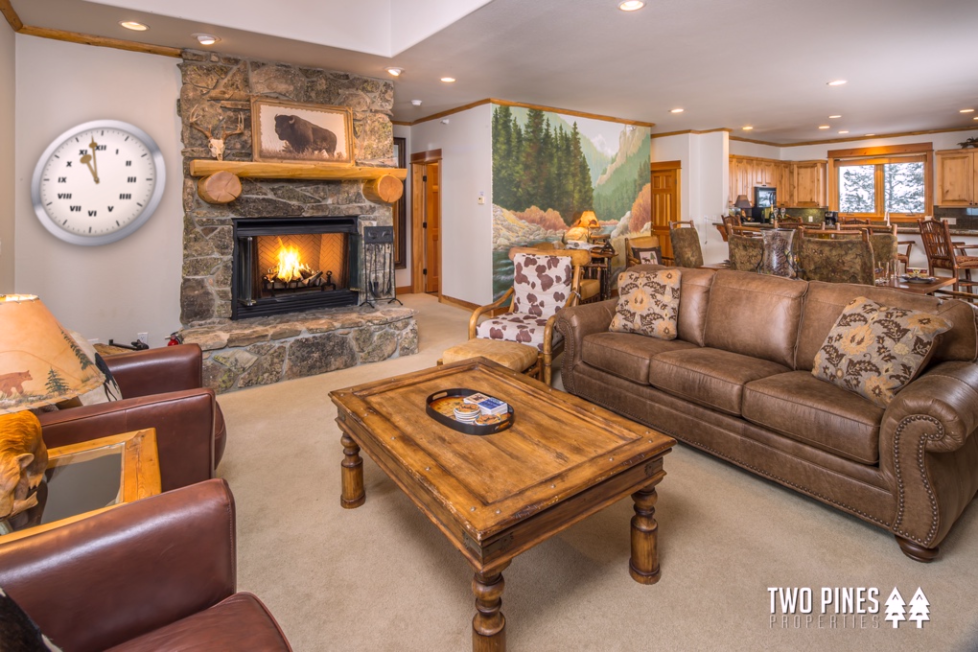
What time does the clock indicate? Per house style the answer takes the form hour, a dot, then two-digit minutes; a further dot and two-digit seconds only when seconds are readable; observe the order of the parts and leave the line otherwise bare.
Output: 10.58
